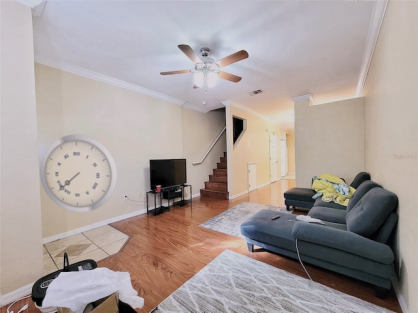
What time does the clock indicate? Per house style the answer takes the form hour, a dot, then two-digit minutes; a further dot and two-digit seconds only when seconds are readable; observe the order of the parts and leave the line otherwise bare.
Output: 7.38
